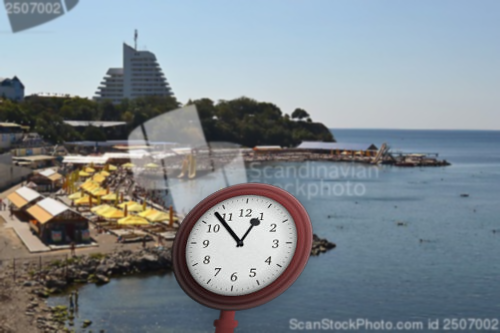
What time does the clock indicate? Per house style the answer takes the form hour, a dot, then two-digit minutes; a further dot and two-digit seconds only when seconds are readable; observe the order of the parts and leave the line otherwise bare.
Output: 12.53
